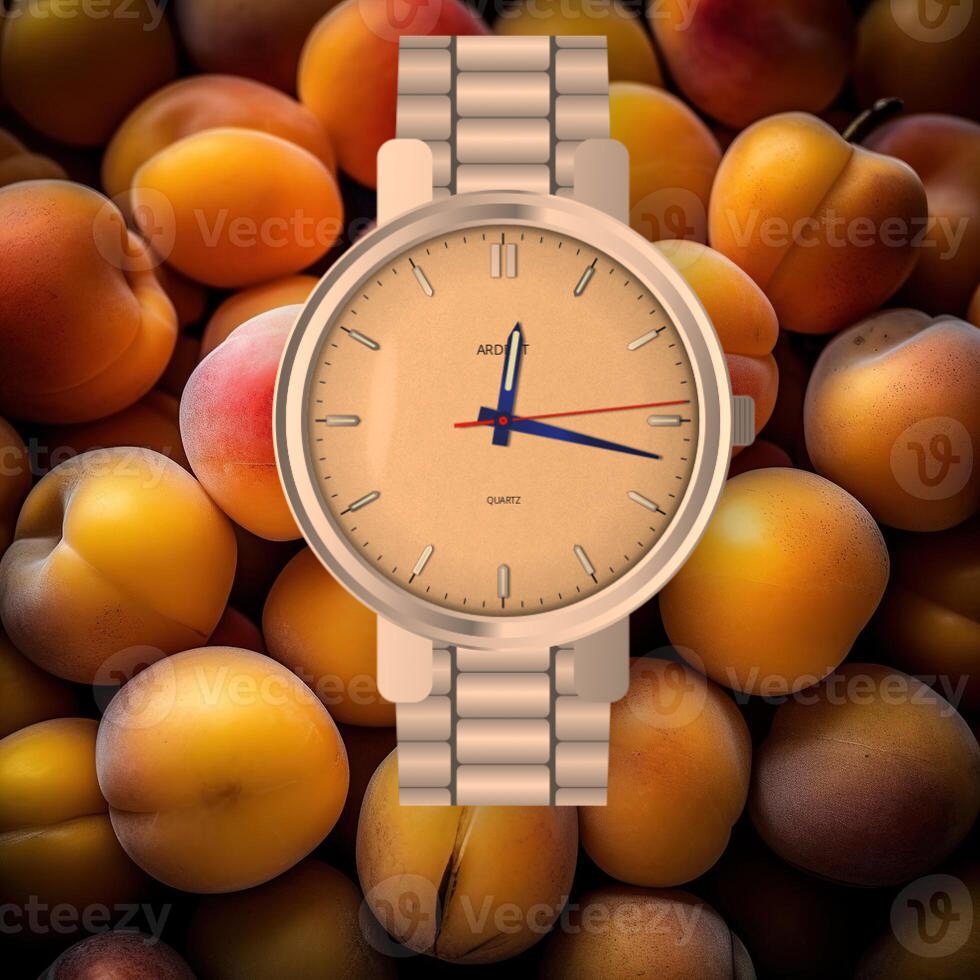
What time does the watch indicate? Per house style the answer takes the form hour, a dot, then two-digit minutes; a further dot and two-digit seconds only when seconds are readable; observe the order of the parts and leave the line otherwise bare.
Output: 12.17.14
